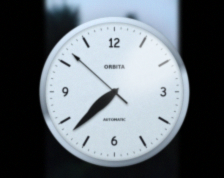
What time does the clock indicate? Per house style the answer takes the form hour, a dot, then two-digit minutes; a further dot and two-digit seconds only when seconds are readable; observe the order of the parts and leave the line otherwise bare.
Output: 7.37.52
